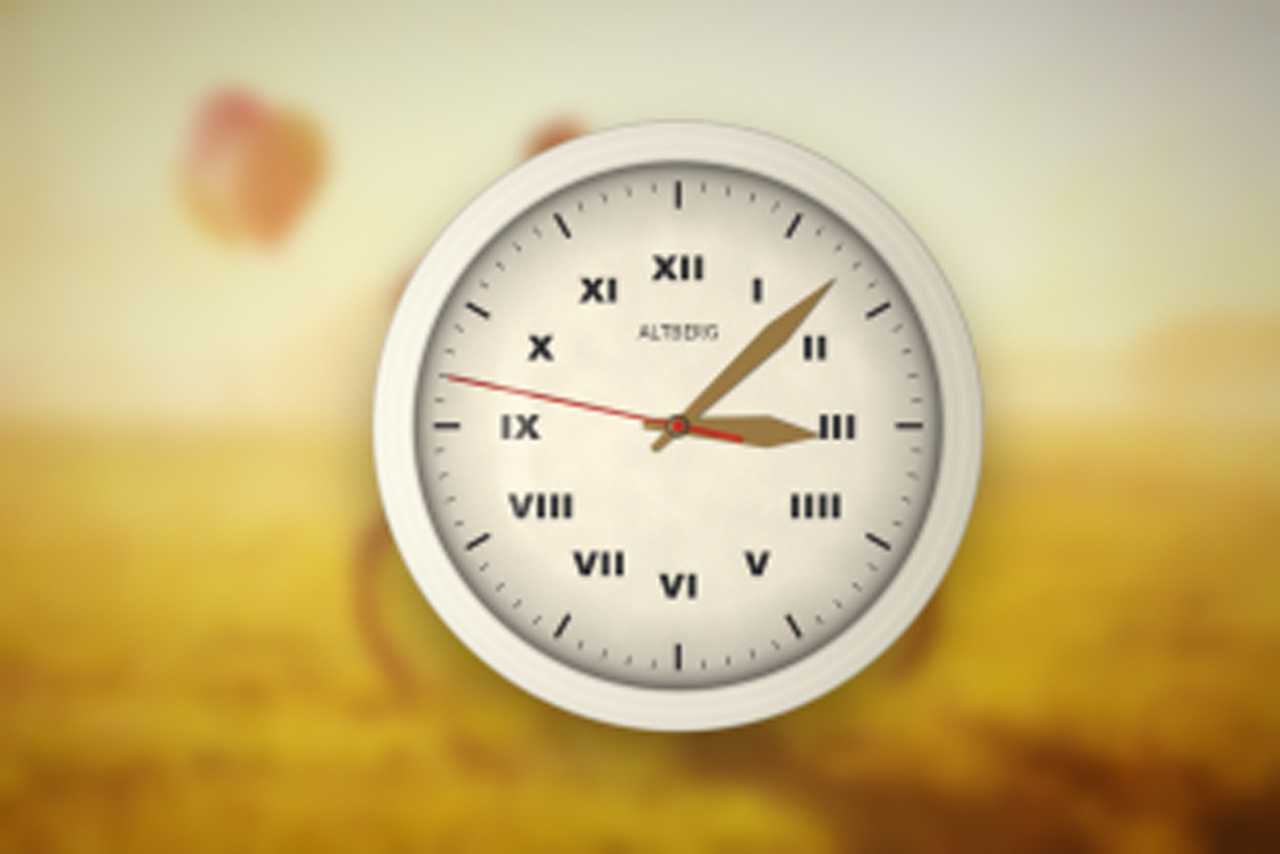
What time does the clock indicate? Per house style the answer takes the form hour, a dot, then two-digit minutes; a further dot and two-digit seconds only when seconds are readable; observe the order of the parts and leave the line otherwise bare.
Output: 3.07.47
